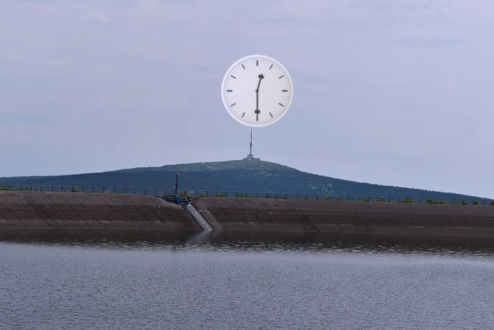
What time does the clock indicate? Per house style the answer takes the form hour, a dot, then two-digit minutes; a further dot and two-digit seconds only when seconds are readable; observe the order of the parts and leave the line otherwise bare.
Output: 12.30
